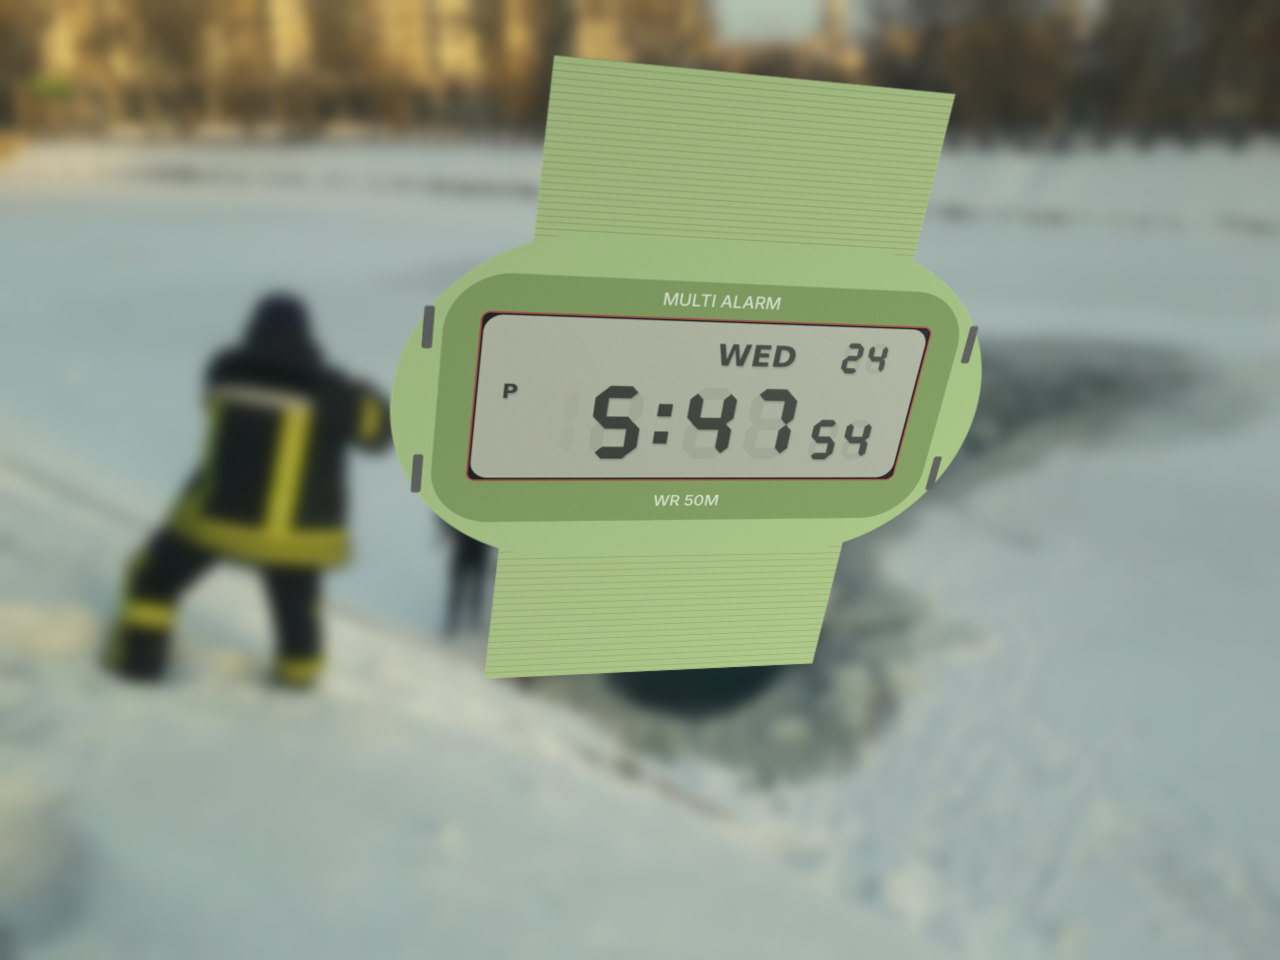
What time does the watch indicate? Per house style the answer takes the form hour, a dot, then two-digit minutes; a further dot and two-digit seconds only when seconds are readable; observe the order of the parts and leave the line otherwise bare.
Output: 5.47.54
